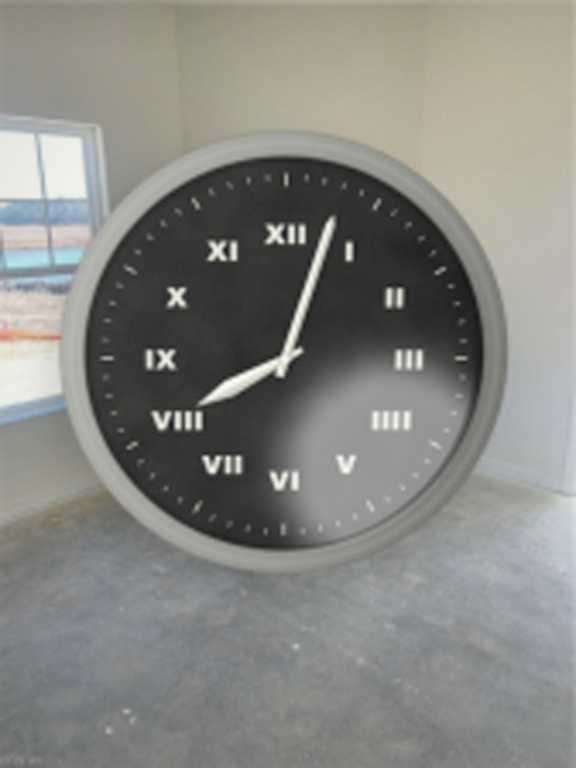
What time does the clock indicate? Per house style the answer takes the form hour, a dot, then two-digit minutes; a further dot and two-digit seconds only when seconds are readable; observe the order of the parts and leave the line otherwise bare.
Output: 8.03
